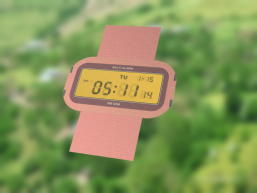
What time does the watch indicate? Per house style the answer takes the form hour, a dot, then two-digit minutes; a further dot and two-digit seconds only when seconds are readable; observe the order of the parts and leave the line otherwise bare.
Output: 5.11.14
